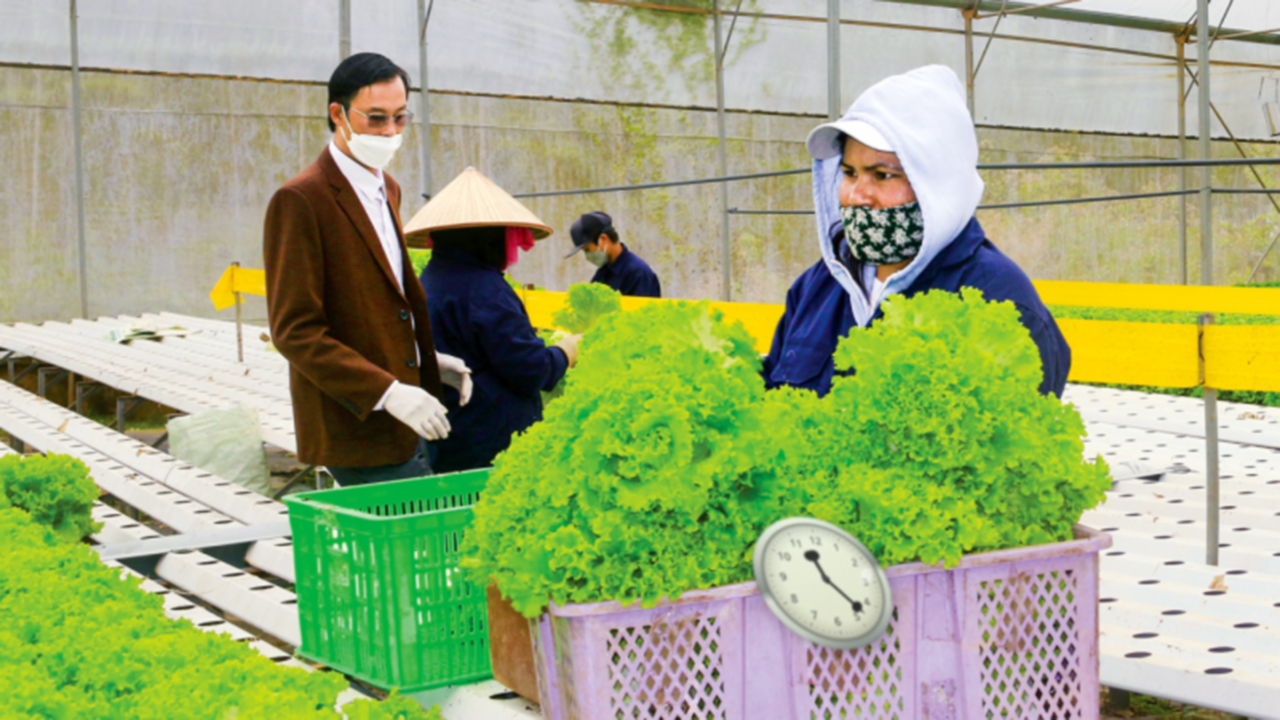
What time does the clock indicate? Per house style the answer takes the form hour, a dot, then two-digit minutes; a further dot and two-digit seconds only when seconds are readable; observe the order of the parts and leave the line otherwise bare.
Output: 11.23
